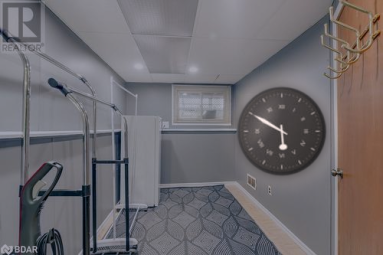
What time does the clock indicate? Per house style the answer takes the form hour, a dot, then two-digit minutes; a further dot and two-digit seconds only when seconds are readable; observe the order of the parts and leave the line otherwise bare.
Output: 5.50
